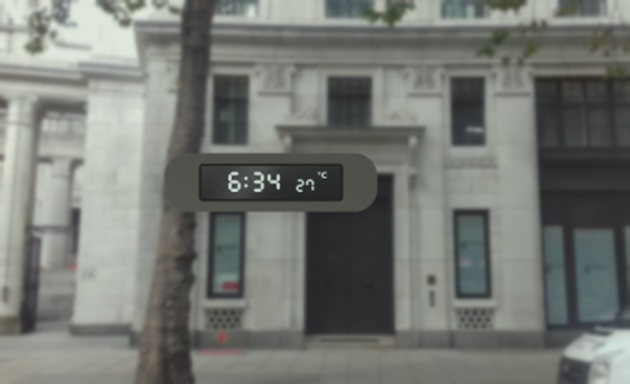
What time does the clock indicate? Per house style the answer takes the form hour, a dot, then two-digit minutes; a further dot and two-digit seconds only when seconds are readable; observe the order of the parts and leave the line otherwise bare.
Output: 6.34
